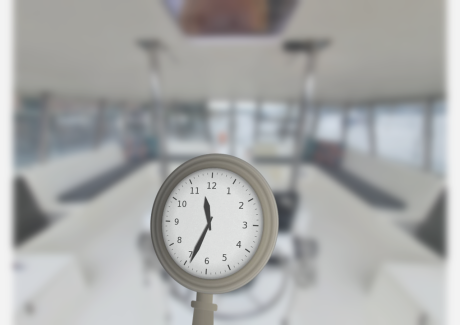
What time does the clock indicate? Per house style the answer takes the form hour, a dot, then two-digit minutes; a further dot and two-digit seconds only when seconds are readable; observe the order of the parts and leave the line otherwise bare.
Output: 11.34
